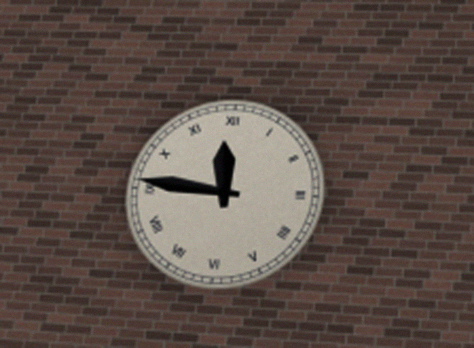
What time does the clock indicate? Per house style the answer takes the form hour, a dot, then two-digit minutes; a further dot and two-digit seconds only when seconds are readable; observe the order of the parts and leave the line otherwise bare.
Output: 11.46
